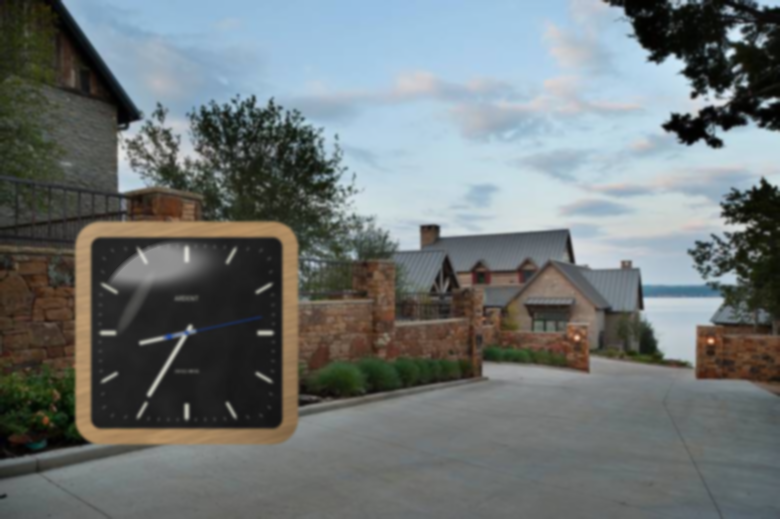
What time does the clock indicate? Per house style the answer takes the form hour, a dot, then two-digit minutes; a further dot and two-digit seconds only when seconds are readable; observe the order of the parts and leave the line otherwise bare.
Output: 8.35.13
